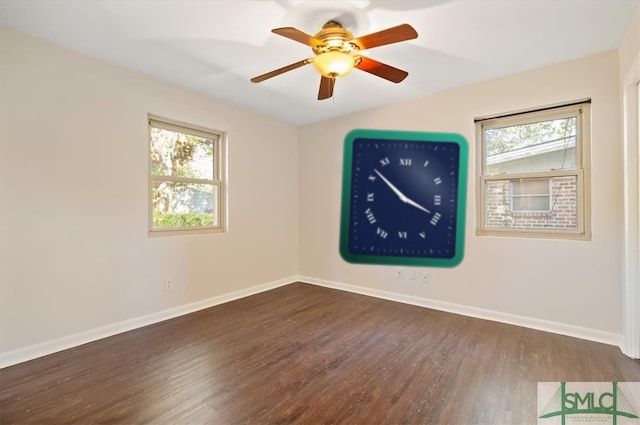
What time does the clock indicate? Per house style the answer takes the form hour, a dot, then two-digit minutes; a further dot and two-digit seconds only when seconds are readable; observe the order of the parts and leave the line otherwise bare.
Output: 3.52
